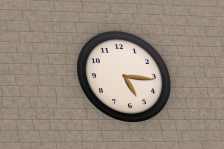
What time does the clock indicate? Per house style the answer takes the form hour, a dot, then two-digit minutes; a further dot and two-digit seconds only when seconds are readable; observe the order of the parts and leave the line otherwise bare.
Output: 5.16
